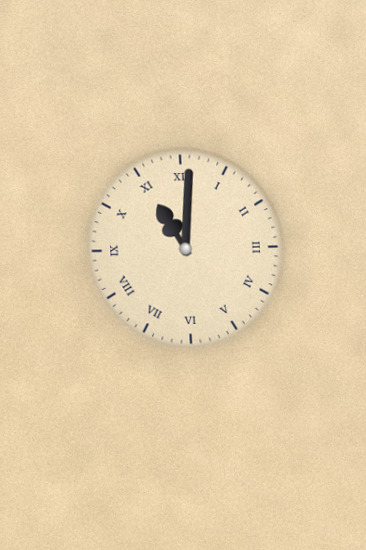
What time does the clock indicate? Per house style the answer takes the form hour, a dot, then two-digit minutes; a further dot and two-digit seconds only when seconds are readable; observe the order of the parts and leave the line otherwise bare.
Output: 11.01
